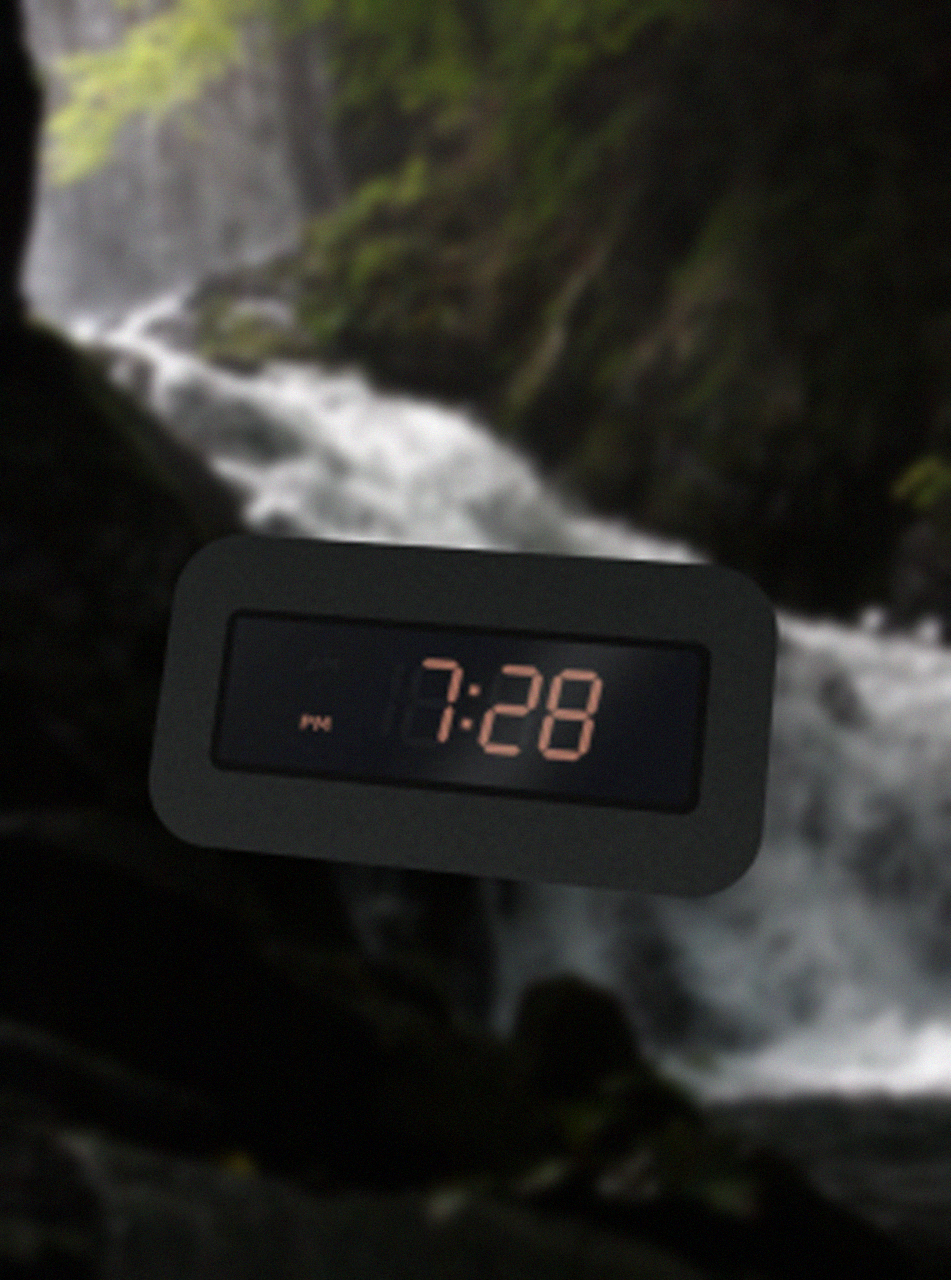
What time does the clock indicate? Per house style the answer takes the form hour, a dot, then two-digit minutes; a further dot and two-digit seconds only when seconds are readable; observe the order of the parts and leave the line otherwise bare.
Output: 7.28
